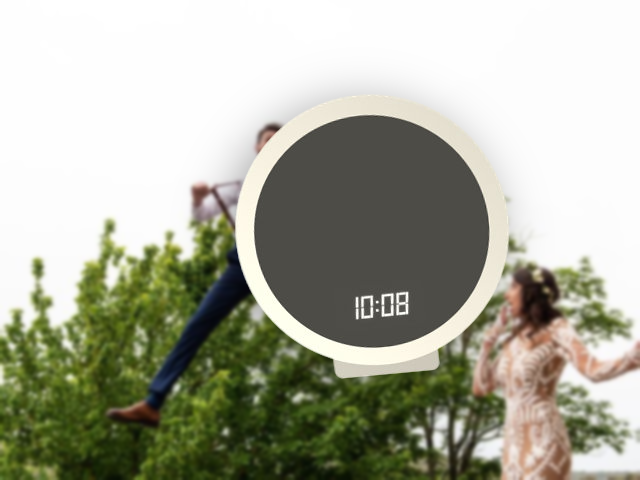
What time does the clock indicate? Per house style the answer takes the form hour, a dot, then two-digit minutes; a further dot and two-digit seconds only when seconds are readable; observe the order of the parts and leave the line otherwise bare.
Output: 10.08
